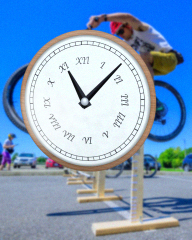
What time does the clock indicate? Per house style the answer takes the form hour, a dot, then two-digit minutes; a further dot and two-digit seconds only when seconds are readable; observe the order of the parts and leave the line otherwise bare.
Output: 11.08
